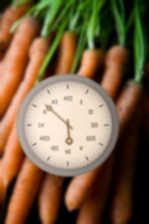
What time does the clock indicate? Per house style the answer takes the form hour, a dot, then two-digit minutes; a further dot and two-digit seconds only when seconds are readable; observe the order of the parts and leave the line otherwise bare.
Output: 5.52
